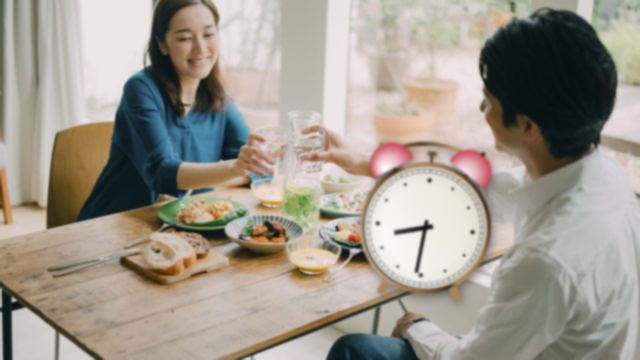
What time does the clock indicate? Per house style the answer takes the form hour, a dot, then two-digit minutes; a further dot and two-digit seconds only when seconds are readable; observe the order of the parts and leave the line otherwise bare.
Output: 8.31
